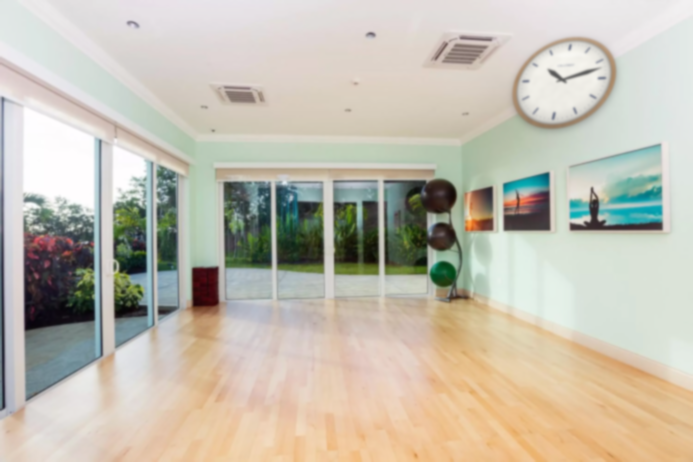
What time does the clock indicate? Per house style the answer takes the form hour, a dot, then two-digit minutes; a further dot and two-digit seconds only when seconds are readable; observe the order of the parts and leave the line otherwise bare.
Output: 10.12
